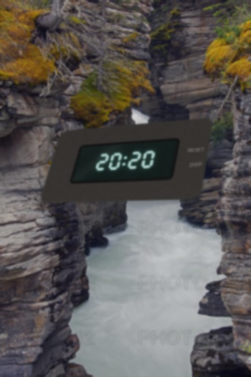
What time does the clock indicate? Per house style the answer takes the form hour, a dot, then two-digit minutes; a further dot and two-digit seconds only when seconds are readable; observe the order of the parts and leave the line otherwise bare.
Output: 20.20
